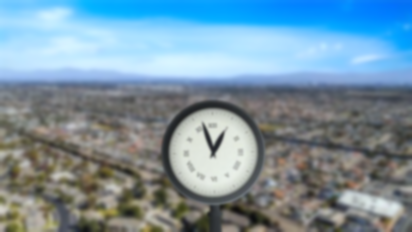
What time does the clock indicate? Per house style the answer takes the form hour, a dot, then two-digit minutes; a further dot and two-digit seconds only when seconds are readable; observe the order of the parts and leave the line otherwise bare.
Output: 12.57
